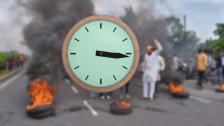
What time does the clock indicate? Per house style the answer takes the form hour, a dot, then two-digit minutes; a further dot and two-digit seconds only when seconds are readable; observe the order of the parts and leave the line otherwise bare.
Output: 3.16
